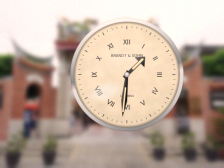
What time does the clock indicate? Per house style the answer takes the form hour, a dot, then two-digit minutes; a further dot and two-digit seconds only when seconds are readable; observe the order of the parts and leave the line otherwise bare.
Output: 1.31
